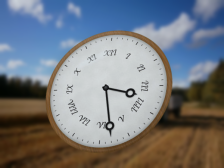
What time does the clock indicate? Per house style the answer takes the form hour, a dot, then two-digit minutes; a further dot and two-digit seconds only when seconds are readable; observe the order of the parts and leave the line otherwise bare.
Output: 3.28
